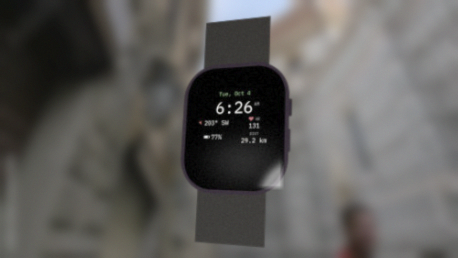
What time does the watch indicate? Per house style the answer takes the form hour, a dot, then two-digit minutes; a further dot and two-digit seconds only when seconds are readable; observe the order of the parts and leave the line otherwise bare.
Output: 6.26
